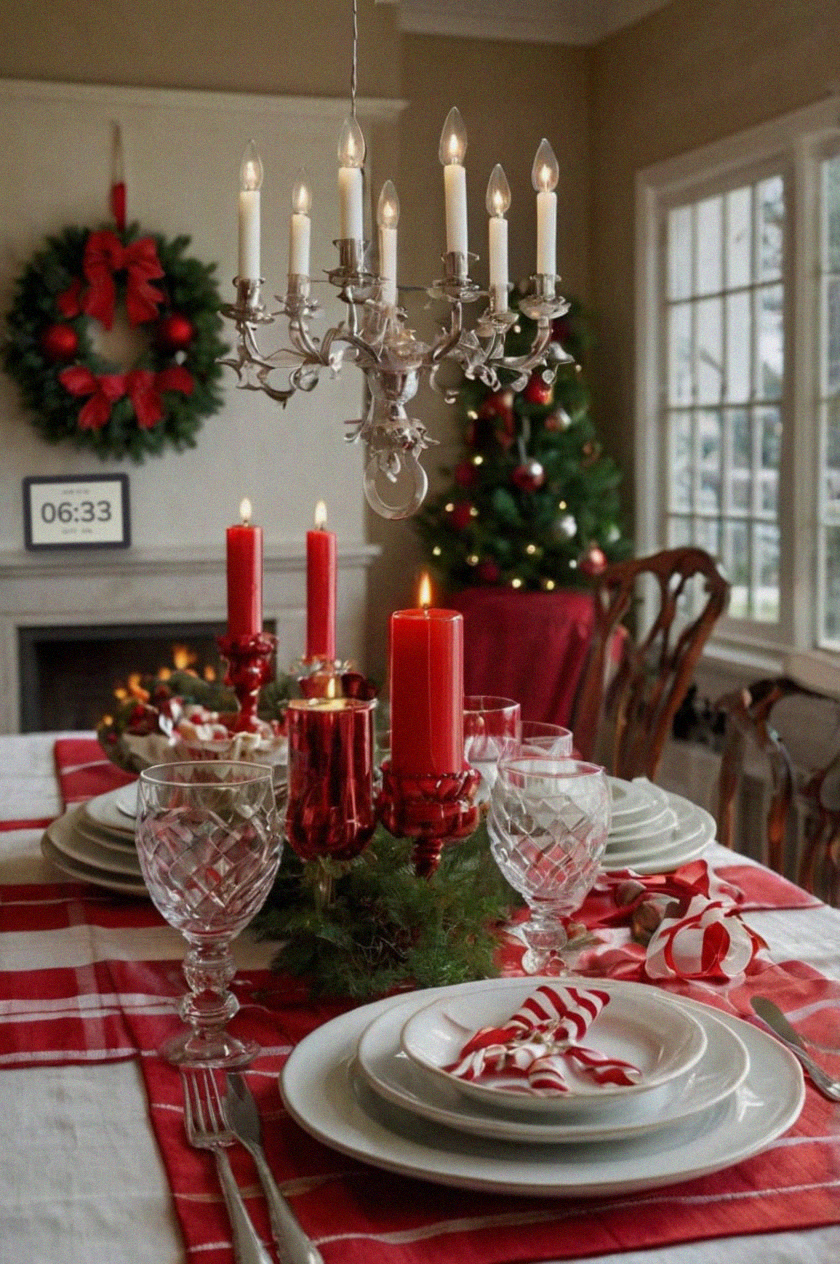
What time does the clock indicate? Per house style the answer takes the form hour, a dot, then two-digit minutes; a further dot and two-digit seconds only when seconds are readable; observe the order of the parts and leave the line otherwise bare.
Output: 6.33
